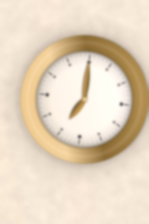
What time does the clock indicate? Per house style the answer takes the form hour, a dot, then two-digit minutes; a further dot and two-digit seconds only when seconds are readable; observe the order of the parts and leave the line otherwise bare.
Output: 7.00
